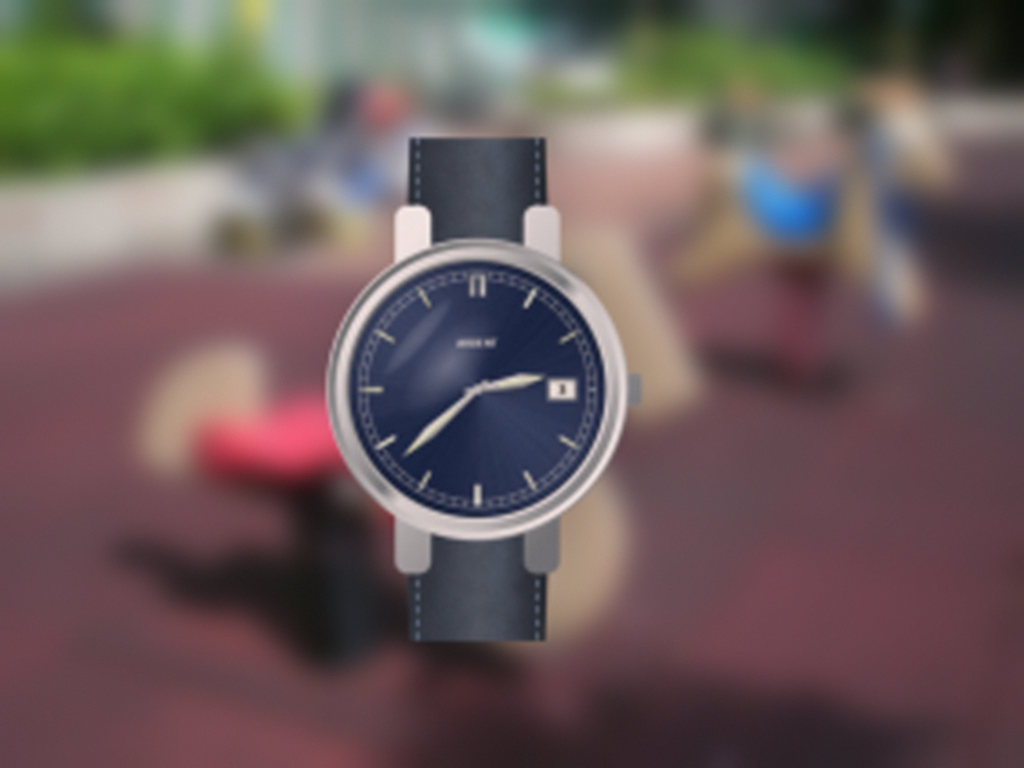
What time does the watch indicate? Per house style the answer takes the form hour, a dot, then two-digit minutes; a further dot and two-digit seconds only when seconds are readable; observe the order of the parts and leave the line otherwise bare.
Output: 2.38
